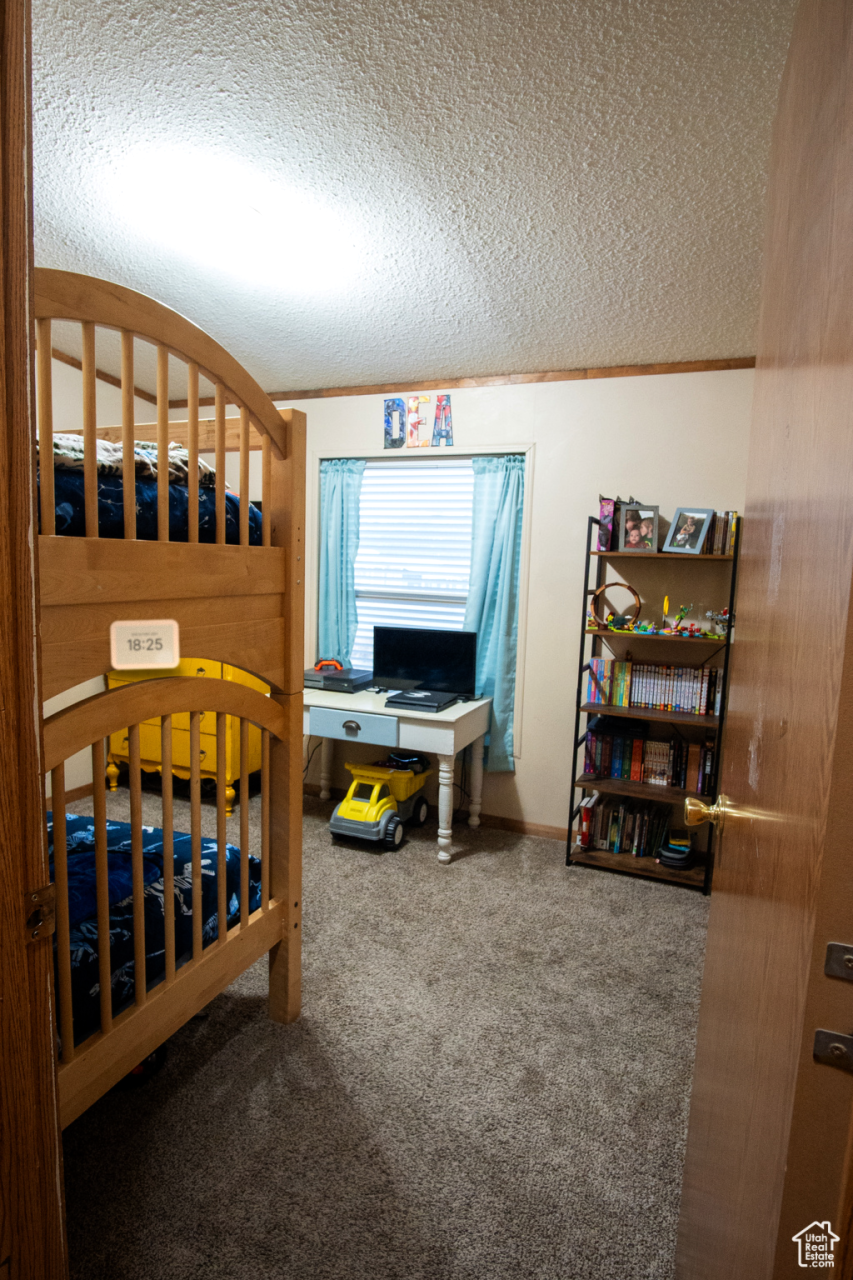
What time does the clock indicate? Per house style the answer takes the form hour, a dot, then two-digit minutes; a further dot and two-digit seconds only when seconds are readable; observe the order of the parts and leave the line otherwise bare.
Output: 18.25
